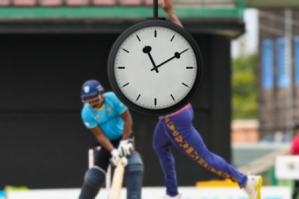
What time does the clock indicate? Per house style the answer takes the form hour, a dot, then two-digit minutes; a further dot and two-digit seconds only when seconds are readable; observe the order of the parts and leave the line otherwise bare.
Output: 11.10
